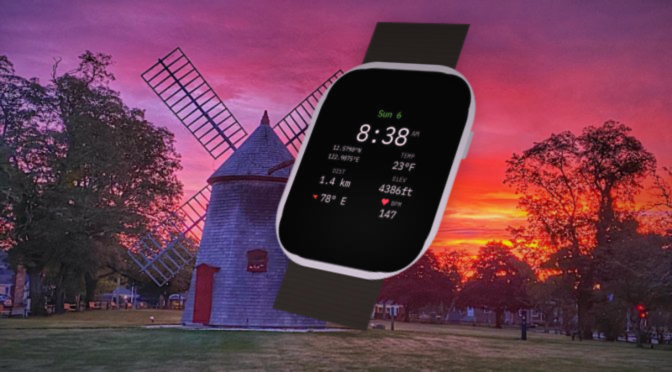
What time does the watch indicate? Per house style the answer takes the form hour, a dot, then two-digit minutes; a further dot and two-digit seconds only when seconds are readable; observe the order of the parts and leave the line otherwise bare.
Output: 8.38
